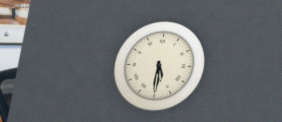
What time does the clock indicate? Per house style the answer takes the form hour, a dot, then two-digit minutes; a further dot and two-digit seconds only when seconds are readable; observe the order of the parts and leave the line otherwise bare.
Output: 5.30
